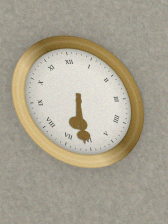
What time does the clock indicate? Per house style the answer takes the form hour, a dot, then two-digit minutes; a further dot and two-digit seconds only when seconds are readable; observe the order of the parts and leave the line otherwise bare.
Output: 6.31
